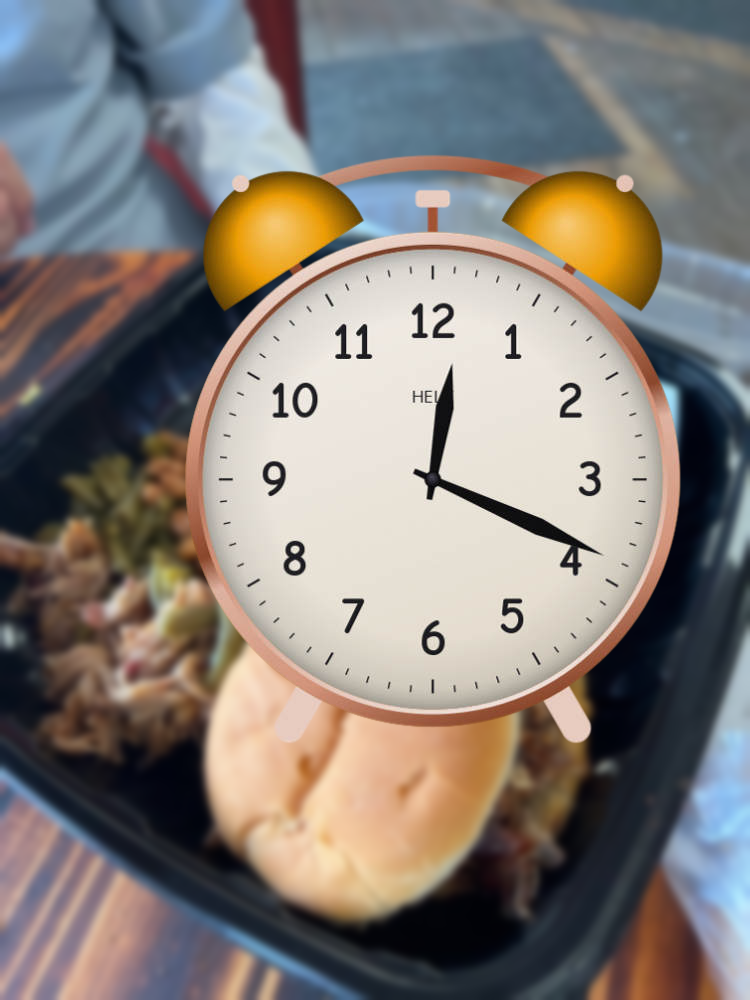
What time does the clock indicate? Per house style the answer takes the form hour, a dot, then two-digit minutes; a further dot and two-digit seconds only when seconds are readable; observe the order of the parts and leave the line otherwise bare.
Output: 12.19
